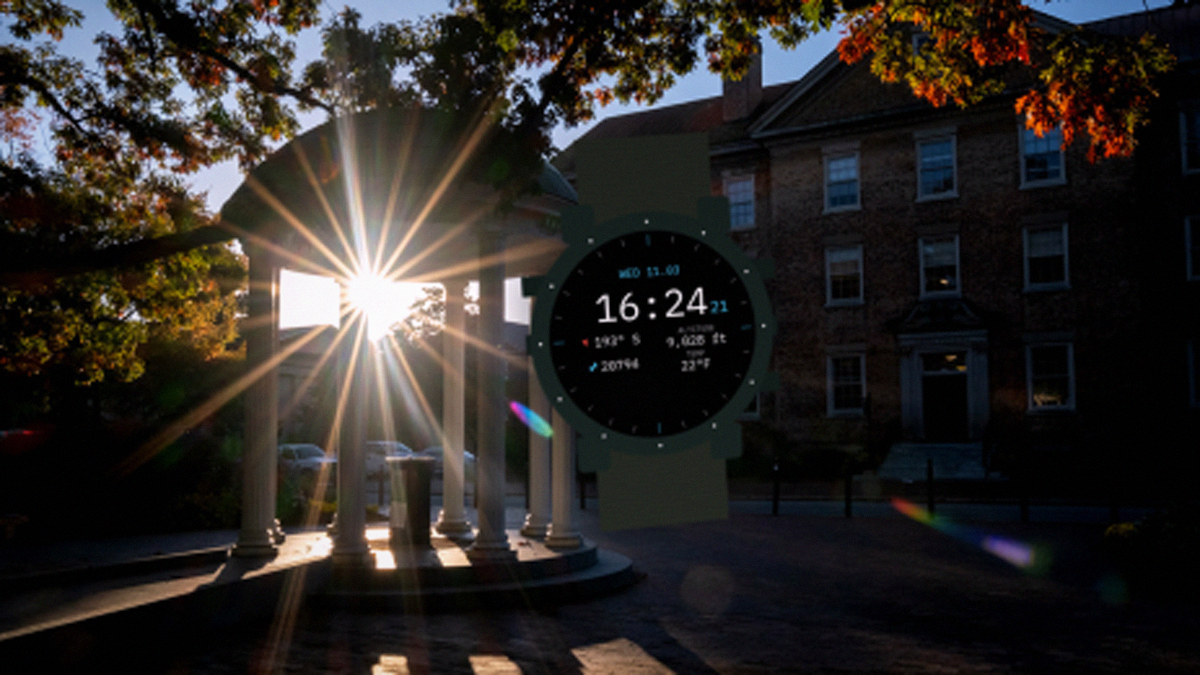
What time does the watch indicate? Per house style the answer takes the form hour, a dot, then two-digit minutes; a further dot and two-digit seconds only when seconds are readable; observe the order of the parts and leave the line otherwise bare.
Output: 16.24
